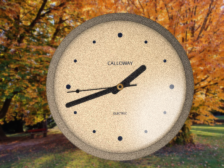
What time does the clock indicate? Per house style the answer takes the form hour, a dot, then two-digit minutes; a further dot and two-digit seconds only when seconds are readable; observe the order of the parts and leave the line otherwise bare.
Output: 1.41.44
